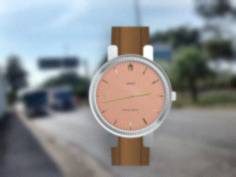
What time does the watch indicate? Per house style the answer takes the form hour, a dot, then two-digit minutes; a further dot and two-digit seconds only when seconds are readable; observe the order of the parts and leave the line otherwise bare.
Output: 2.43
